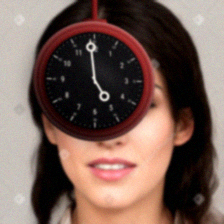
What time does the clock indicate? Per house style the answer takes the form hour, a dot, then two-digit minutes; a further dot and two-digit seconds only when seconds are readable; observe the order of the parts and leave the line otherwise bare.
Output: 4.59
